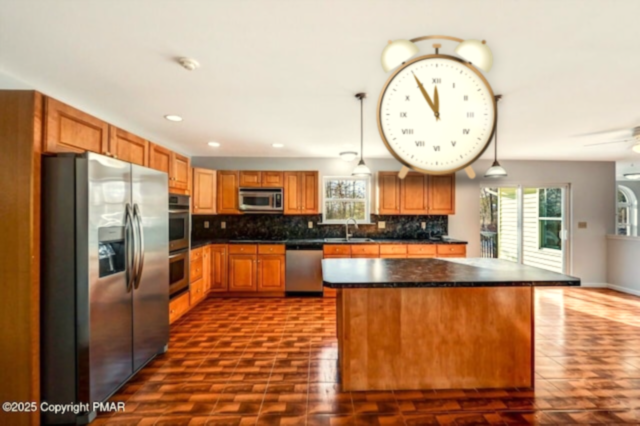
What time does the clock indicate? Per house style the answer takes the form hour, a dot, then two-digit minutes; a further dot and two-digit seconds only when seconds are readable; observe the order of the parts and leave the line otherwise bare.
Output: 11.55
